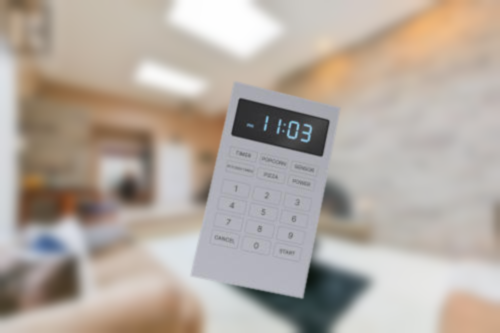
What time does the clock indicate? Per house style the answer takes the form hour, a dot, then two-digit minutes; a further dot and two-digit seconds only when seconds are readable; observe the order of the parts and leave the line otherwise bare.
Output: 11.03
